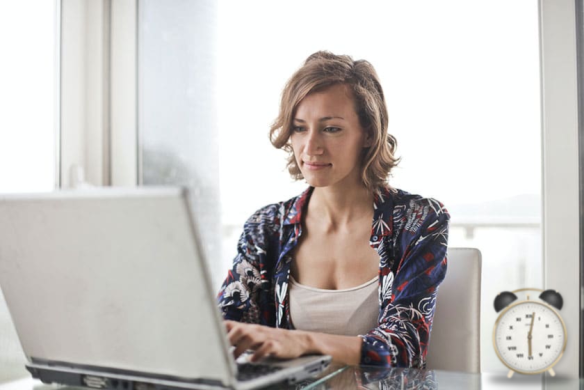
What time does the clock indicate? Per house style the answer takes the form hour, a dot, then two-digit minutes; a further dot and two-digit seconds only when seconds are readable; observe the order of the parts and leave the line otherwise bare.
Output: 6.02
